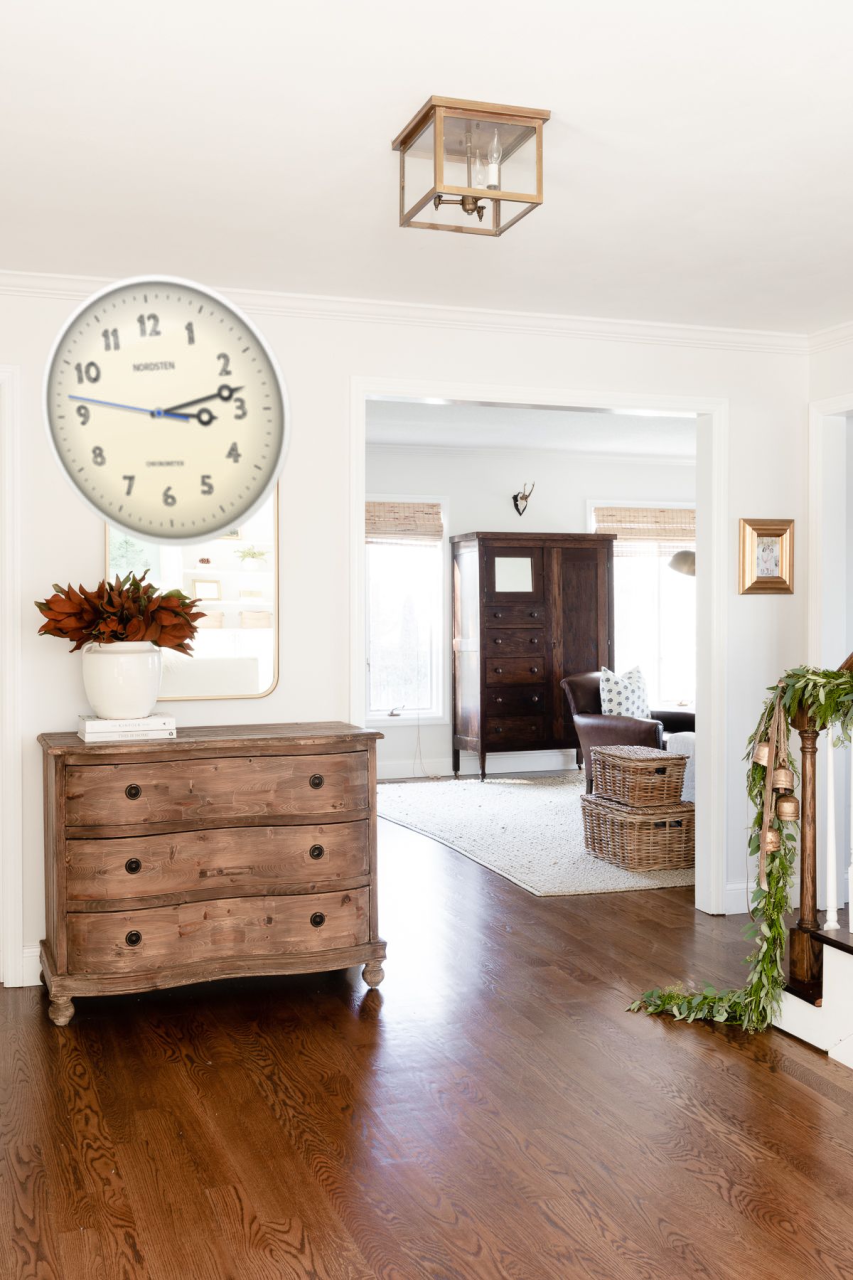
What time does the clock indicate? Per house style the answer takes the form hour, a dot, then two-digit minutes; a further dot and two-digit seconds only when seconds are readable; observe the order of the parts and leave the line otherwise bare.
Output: 3.12.47
